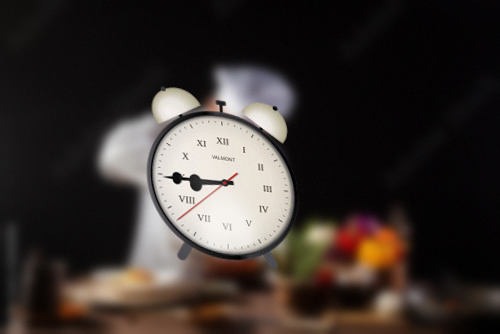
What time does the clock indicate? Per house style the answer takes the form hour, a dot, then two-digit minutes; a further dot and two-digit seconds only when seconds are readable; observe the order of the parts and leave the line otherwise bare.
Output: 8.44.38
